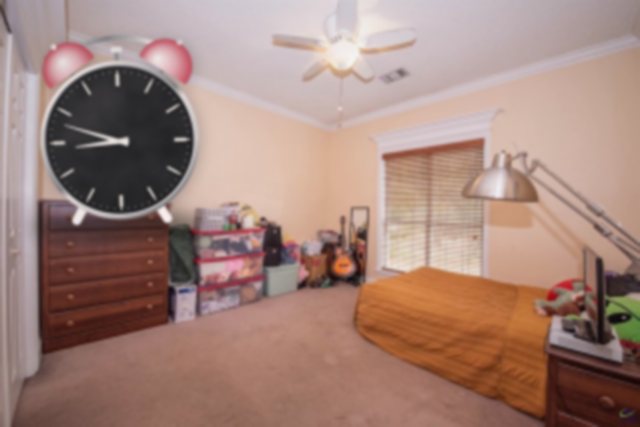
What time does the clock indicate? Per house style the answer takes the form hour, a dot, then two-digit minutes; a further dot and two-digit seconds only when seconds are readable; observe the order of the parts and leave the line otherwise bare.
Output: 8.48
